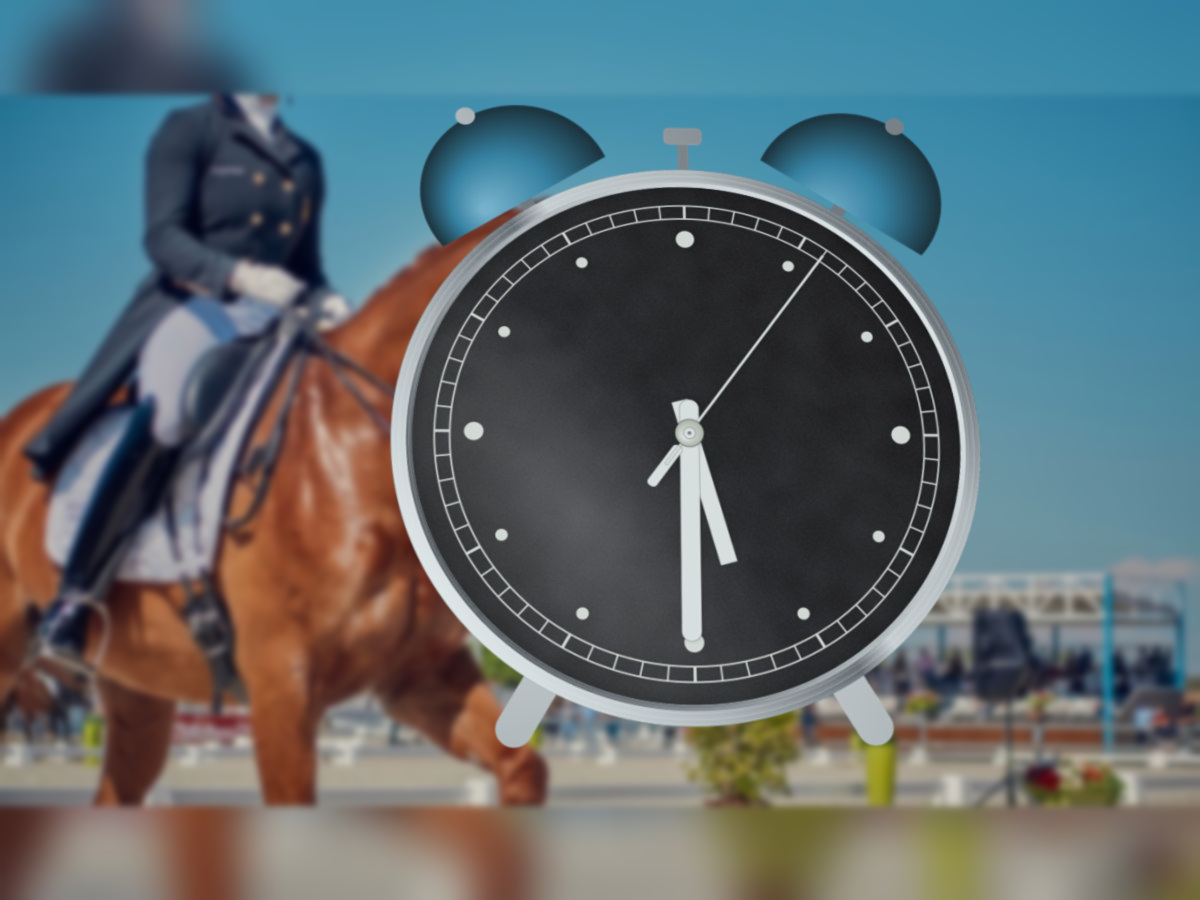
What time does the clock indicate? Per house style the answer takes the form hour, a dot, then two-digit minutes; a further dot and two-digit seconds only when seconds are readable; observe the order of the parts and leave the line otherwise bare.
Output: 5.30.06
